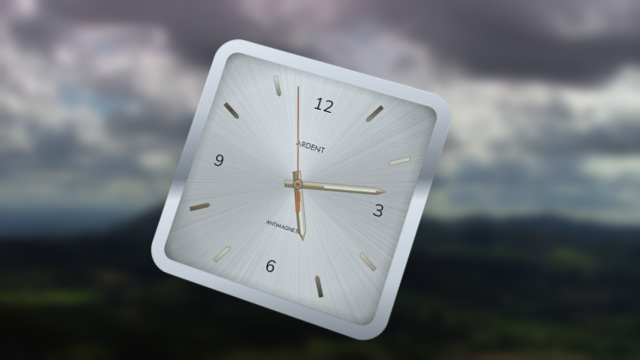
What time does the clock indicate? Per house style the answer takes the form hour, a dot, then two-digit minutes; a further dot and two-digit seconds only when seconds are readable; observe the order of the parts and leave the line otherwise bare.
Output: 5.12.57
